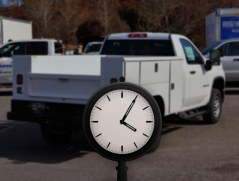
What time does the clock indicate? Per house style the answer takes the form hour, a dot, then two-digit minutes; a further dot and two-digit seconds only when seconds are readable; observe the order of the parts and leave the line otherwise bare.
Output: 4.05
